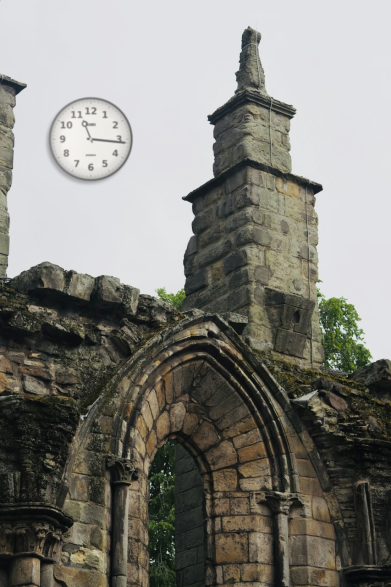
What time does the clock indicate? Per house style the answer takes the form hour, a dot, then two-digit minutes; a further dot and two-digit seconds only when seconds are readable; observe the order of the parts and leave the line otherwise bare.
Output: 11.16
